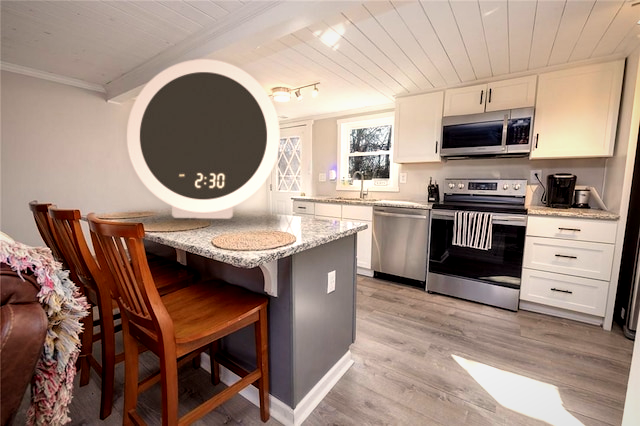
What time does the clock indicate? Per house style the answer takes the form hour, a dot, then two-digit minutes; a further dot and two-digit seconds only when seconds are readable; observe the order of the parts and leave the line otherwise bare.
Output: 2.30
